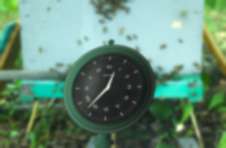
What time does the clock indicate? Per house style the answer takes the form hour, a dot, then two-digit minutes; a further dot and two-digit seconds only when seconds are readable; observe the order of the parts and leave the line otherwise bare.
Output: 12.37
